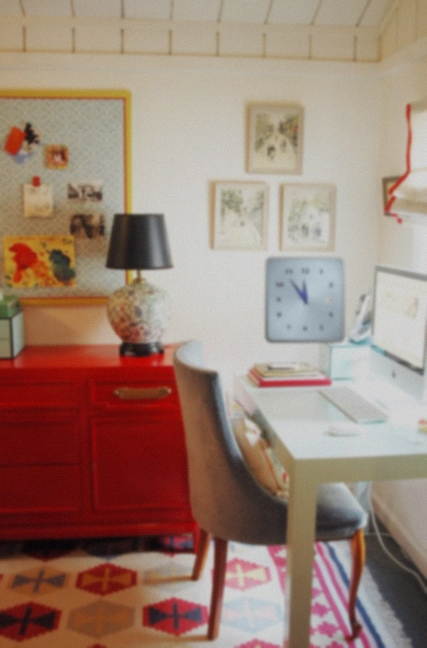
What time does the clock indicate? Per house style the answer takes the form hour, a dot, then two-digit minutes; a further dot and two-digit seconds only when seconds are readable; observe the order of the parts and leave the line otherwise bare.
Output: 11.54
